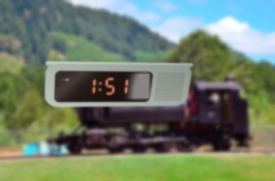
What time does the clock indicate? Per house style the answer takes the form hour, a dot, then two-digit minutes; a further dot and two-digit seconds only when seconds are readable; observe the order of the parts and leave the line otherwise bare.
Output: 1.51
